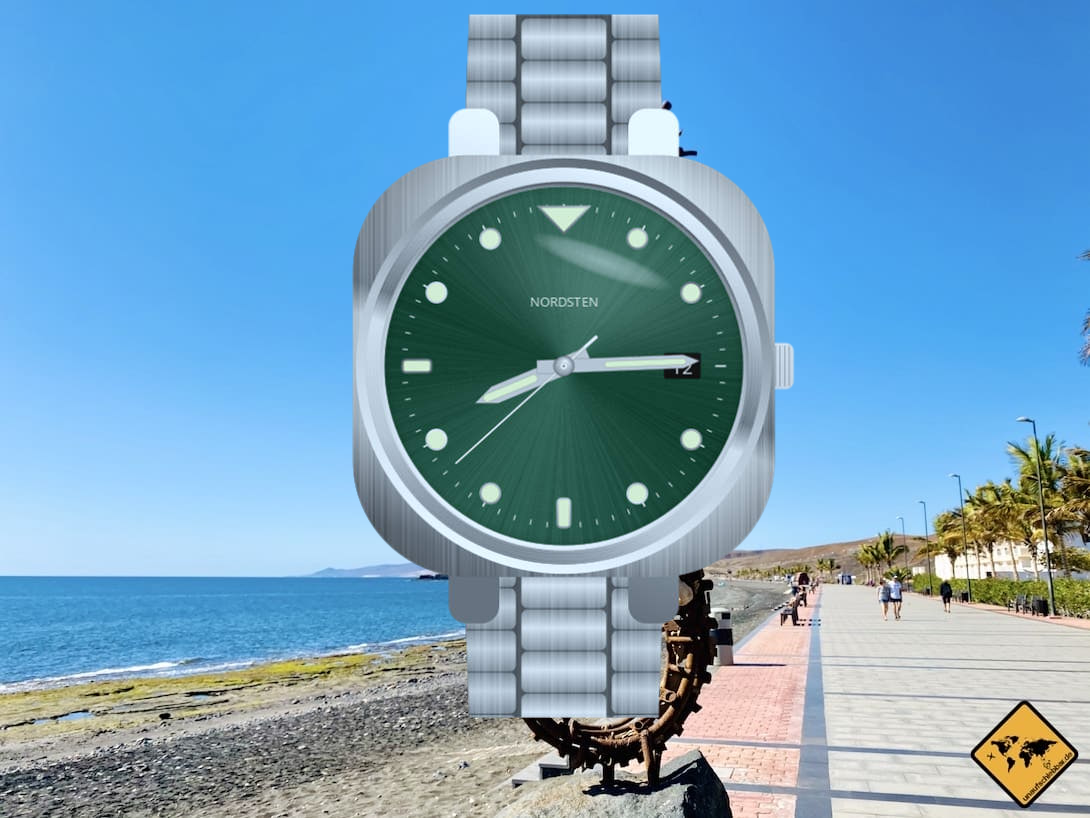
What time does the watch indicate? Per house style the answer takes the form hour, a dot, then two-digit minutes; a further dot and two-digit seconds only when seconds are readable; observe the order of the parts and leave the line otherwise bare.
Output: 8.14.38
